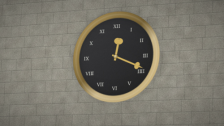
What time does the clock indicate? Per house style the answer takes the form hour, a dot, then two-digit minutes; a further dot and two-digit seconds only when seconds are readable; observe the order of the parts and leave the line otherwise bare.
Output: 12.19
